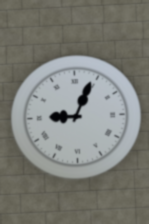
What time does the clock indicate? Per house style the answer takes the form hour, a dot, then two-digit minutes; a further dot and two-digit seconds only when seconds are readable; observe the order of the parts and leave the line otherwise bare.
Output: 9.04
